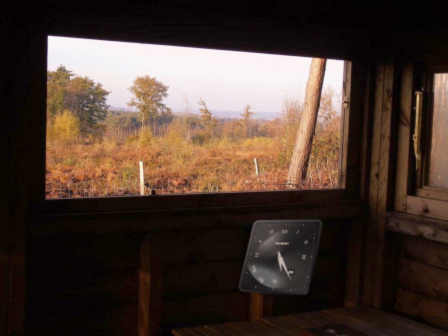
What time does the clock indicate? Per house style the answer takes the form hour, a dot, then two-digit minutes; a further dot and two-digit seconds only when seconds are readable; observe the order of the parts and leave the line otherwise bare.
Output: 5.24
